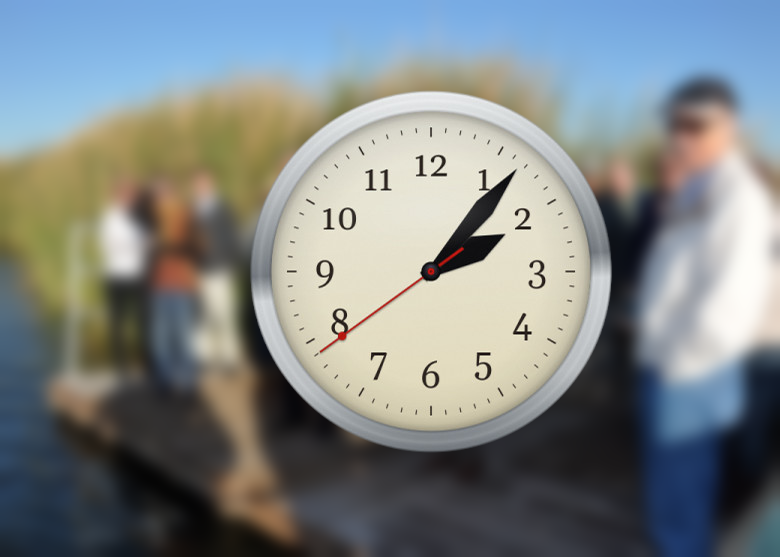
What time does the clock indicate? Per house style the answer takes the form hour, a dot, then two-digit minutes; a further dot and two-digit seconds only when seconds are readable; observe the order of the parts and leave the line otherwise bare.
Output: 2.06.39
